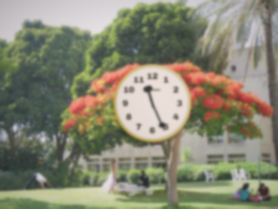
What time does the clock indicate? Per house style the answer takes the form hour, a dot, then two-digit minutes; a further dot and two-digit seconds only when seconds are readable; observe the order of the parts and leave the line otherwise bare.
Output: 11.26
